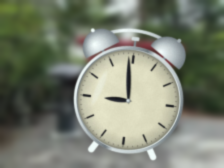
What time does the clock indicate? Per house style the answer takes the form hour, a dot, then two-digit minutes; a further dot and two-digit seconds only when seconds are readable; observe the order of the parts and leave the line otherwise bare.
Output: 8.59
